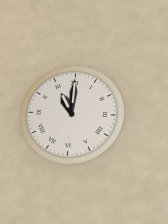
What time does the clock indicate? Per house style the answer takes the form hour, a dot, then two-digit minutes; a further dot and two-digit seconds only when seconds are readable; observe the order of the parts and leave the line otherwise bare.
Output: 11.00
